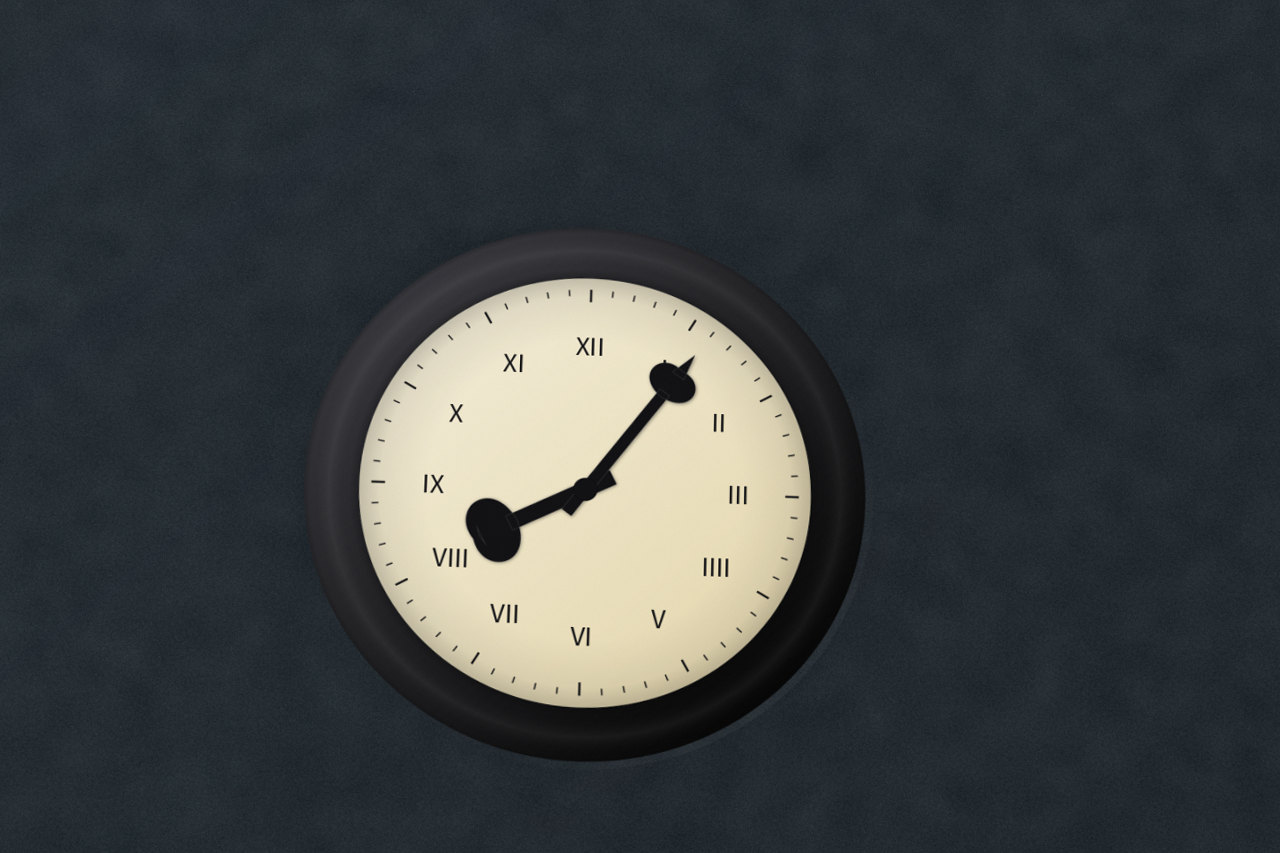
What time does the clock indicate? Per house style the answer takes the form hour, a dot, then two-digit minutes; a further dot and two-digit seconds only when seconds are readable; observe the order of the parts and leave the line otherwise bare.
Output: 8.06
